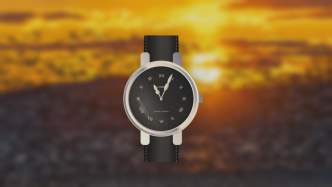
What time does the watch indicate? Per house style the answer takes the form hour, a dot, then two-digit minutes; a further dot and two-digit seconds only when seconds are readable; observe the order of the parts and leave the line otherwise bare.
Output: 11.04
